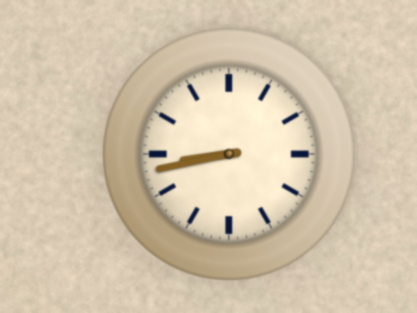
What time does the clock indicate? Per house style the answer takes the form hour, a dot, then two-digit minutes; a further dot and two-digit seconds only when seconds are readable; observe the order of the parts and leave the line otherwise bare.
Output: 8.43
